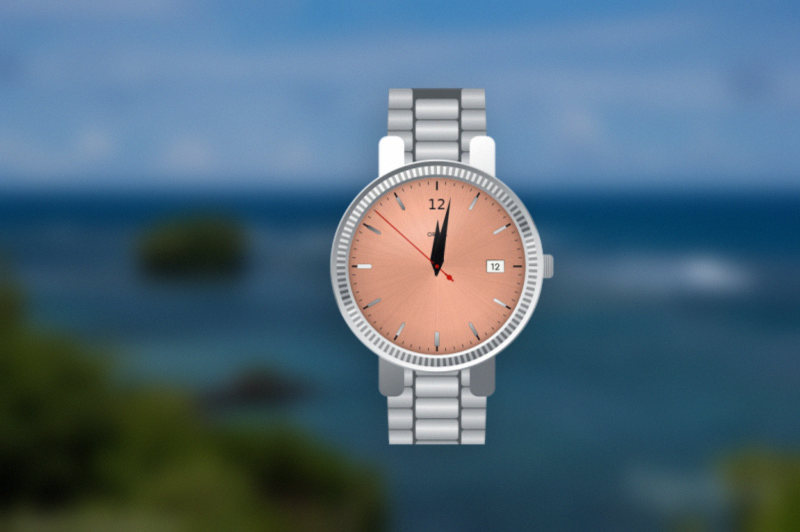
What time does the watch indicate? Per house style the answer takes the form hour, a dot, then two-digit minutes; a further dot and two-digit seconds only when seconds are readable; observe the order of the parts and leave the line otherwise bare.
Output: 12.01.52
